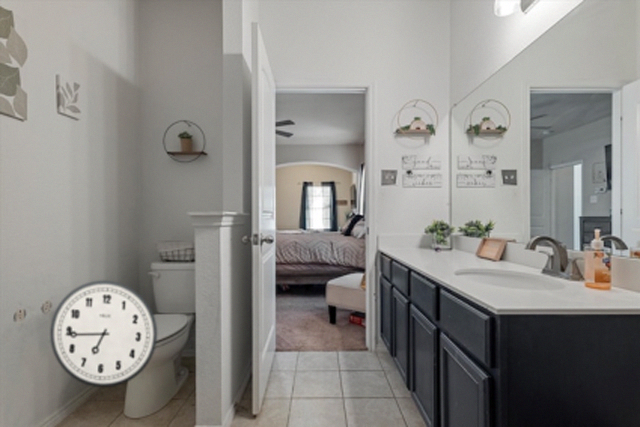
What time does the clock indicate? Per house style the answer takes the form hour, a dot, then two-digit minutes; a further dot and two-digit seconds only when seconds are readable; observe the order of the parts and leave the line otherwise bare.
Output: 6.44
